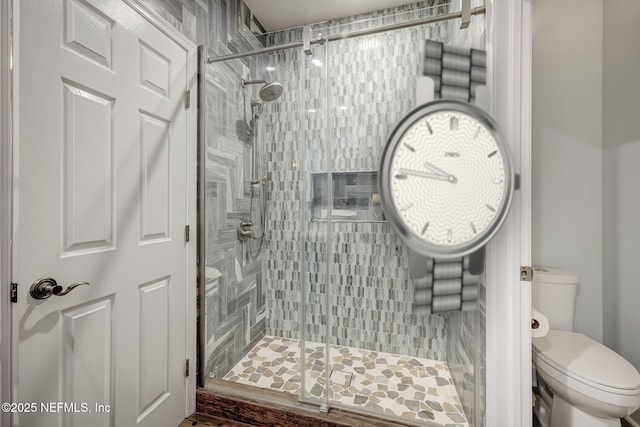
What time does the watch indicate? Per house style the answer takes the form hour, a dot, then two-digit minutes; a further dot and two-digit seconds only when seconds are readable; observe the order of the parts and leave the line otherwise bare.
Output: 9.46
